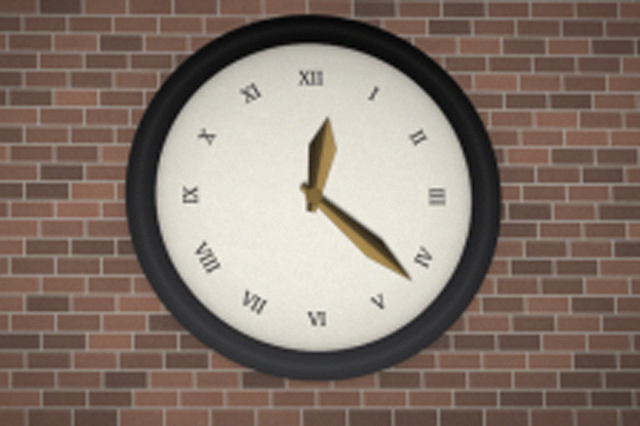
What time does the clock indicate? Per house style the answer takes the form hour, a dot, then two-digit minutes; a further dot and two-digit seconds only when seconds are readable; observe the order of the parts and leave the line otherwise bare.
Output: 12.22
